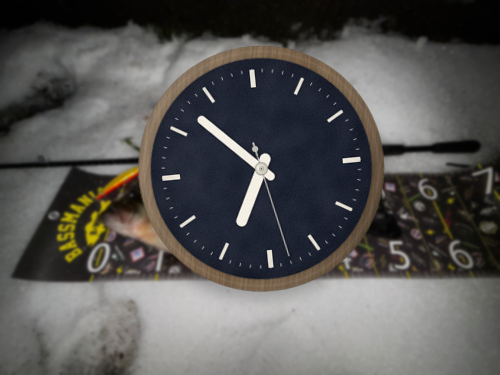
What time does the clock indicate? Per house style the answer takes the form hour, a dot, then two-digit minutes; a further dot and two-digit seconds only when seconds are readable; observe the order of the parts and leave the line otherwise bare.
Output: 6.52.28
